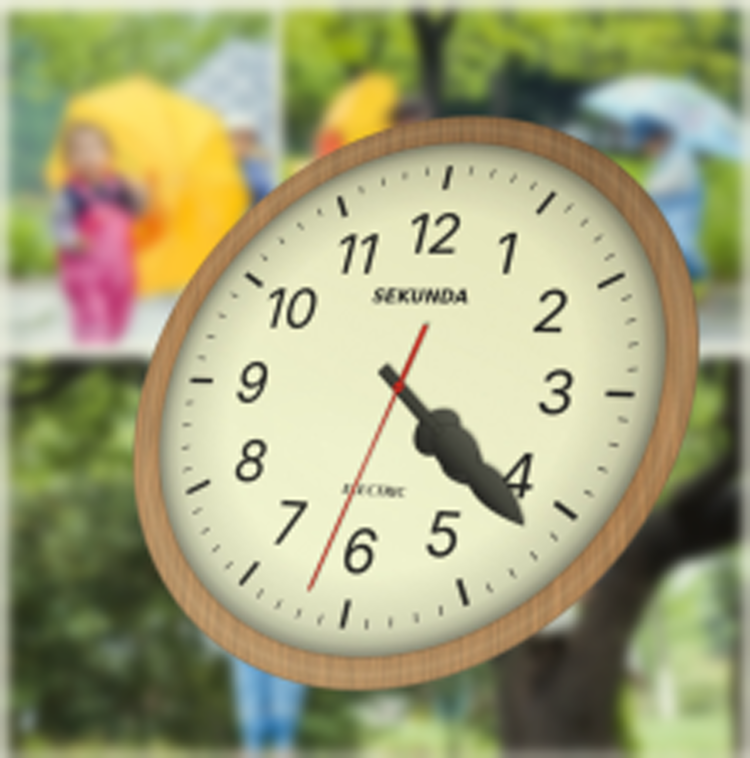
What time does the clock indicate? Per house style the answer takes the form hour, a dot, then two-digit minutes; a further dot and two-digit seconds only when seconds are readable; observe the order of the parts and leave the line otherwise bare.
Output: 4.21.32
